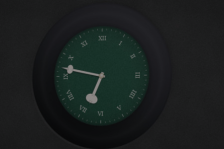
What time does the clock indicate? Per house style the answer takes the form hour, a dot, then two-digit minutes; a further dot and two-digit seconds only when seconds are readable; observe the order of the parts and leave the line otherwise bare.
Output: 6.47
